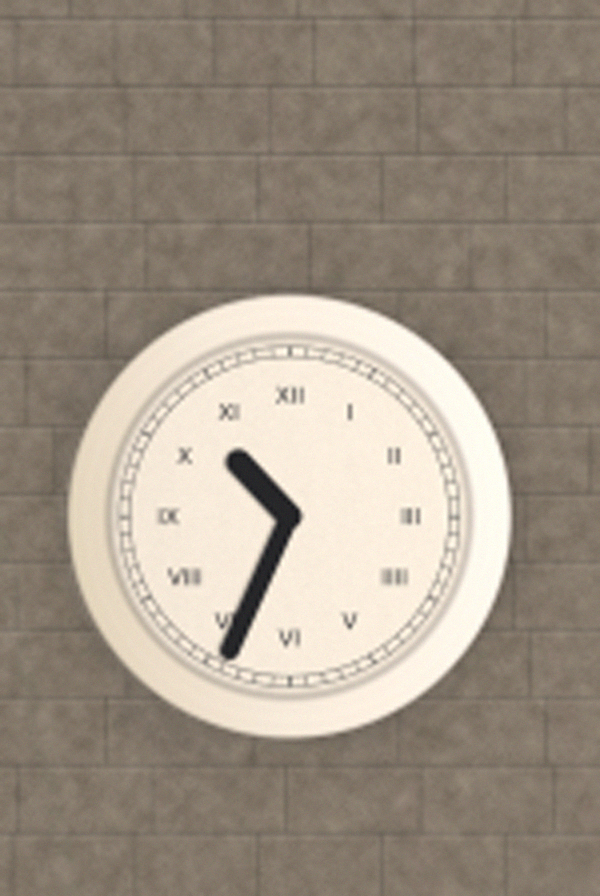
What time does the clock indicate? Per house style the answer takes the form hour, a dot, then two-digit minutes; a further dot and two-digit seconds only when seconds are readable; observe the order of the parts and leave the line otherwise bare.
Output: 10.34
